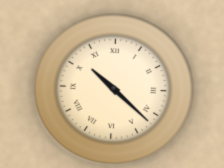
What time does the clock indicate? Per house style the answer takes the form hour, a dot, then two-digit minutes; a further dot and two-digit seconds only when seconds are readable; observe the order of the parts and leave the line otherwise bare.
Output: 10.22
